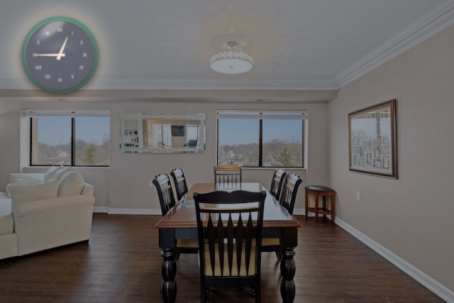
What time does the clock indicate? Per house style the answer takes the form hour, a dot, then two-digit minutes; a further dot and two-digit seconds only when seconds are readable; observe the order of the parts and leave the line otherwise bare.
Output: 12.45
